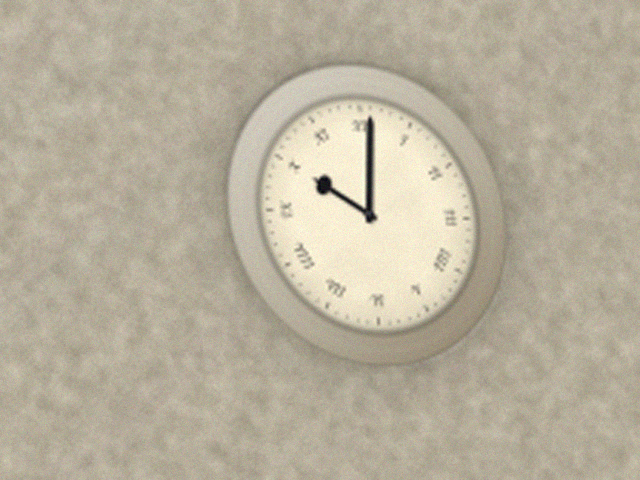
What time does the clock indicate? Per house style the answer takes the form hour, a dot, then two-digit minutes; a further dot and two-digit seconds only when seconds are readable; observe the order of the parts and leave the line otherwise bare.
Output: 10.01
